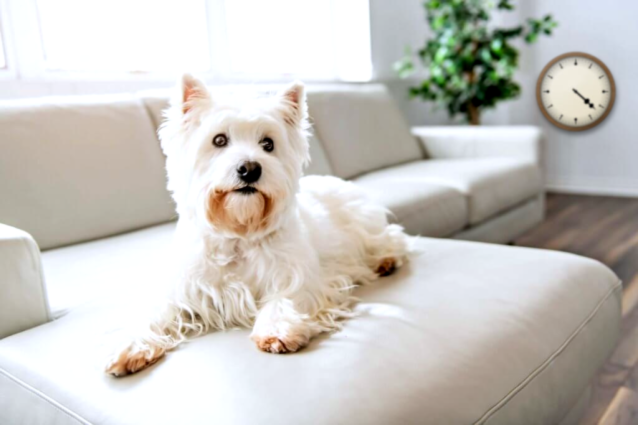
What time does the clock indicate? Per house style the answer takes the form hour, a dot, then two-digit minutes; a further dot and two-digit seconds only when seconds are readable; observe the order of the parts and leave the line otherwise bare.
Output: 4.22
